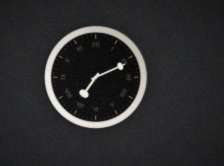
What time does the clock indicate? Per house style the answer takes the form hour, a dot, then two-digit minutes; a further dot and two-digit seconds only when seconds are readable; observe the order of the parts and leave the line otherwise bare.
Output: 7.11
